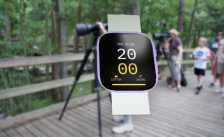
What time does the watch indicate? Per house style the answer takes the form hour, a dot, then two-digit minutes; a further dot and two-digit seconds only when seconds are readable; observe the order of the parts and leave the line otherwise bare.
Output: 20.00
